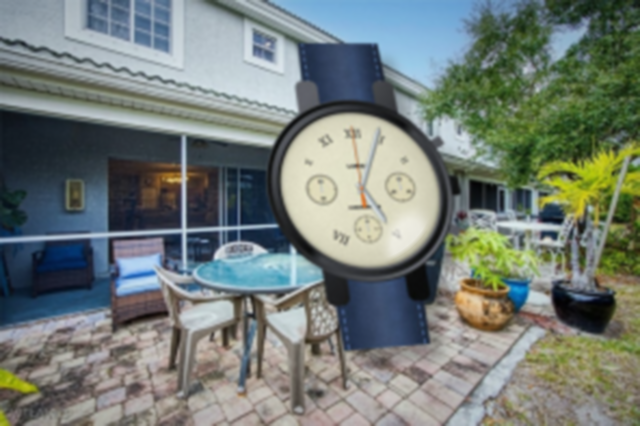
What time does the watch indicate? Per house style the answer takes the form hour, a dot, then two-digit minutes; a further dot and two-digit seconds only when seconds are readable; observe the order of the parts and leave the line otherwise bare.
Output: 5.04
